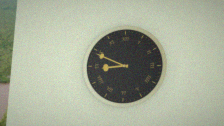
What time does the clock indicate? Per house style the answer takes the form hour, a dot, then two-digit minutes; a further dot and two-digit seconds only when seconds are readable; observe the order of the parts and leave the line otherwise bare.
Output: 8.49
